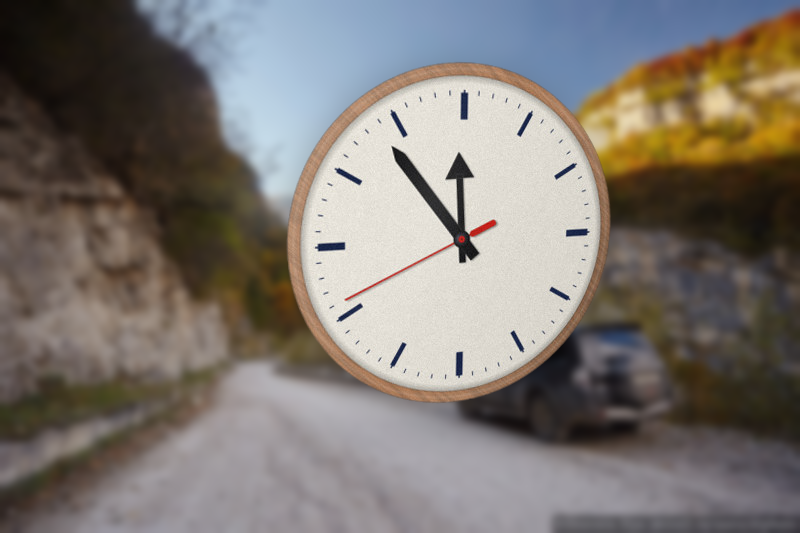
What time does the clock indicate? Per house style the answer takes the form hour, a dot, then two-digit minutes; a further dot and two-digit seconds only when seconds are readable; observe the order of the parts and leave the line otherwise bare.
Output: 11.53.41
